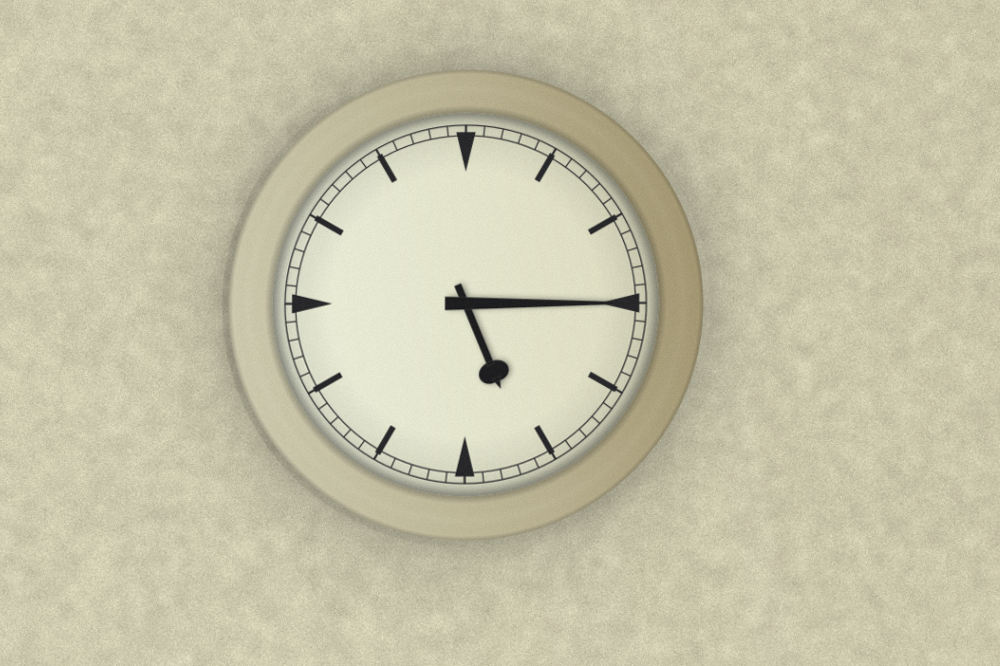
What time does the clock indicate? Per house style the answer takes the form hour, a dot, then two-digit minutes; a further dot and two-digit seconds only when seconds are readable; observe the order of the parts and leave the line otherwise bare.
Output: 5.15
